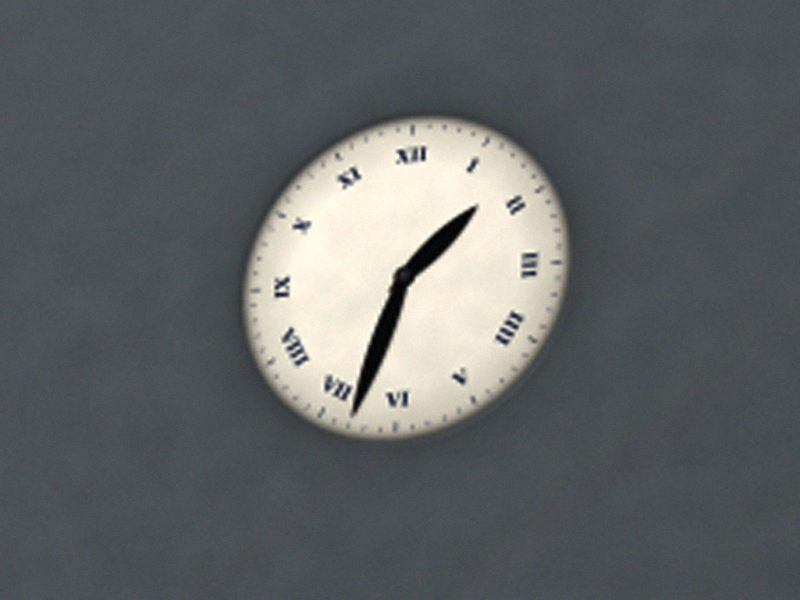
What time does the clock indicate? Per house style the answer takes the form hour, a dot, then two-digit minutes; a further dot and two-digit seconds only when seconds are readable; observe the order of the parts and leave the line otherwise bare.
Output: 1.33
